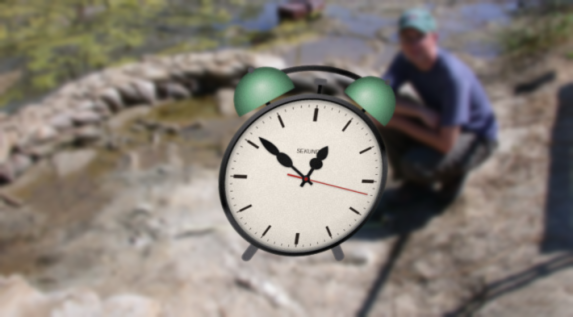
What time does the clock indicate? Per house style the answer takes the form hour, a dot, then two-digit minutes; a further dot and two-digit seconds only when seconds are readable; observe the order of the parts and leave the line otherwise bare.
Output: 12.51.17
